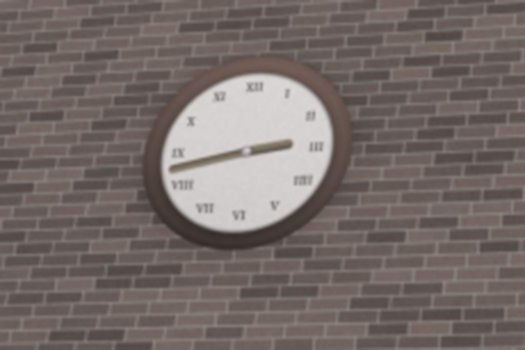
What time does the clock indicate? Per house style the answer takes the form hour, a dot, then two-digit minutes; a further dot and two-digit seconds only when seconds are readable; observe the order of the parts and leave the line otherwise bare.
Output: 2.43
